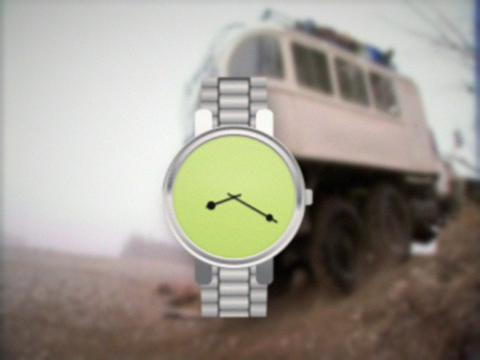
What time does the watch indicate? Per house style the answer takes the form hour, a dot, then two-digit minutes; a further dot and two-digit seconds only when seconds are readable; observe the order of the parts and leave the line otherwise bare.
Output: 8.20
